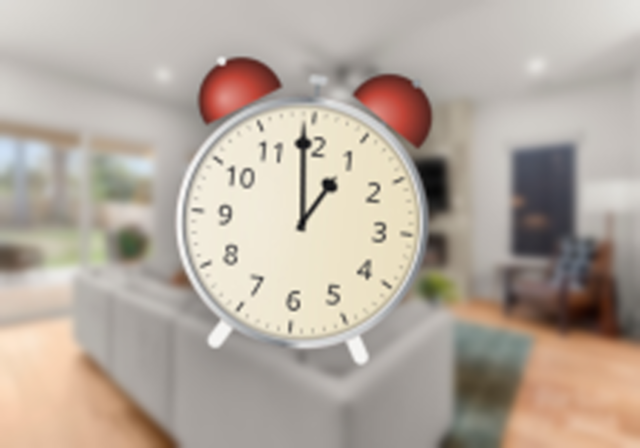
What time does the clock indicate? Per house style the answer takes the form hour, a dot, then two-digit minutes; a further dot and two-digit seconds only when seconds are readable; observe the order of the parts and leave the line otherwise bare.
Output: 12.59
